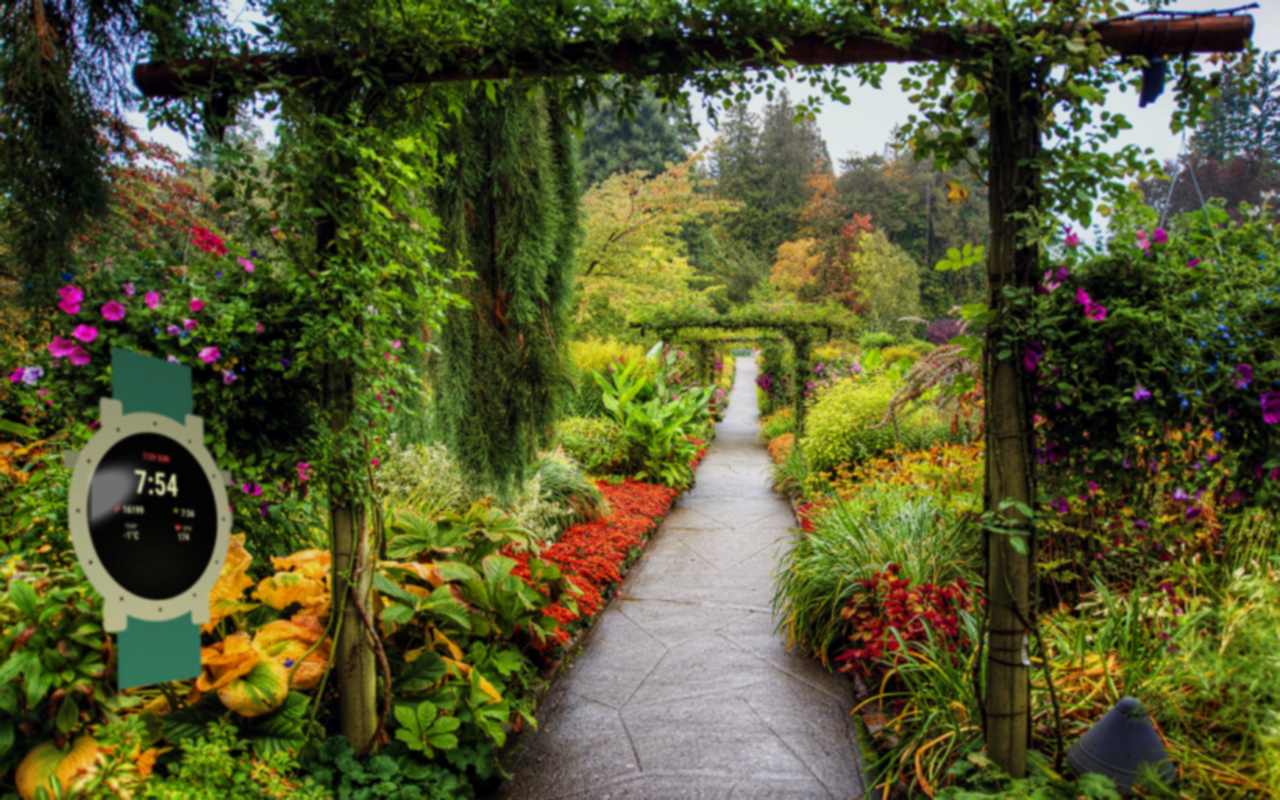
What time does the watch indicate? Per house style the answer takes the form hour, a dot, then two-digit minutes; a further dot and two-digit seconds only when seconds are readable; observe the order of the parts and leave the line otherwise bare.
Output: 7.54
